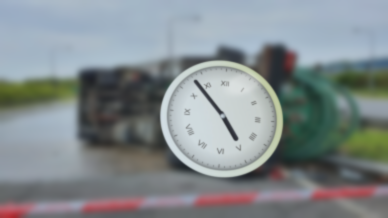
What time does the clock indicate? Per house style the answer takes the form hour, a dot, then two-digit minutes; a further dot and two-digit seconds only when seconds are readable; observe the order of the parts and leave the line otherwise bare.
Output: 4.53
